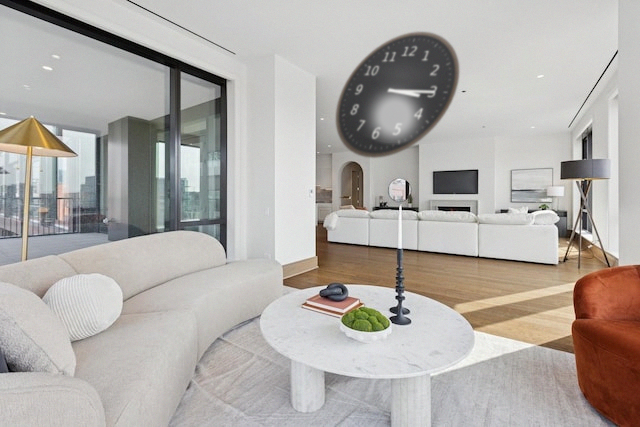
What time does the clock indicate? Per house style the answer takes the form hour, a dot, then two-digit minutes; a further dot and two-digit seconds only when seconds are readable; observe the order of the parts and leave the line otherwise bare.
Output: 3.15
